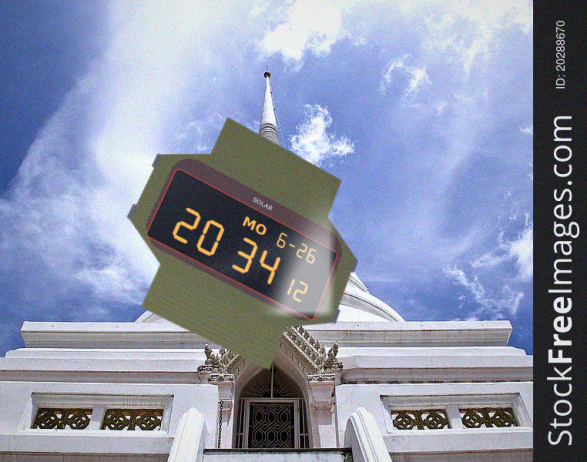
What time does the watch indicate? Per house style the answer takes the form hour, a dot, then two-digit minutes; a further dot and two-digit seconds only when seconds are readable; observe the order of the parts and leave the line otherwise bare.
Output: 20.34.12
